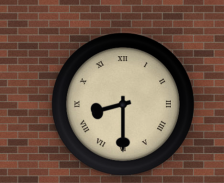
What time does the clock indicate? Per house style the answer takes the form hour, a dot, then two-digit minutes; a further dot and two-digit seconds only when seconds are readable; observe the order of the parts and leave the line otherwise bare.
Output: 8.30
